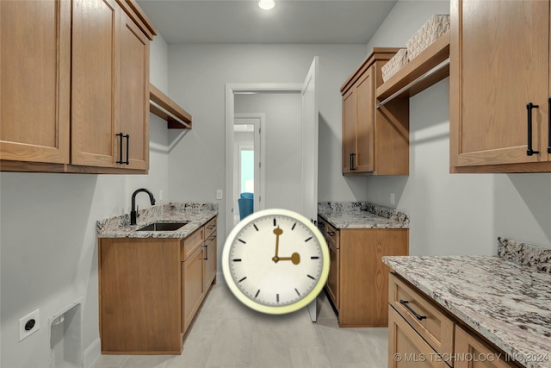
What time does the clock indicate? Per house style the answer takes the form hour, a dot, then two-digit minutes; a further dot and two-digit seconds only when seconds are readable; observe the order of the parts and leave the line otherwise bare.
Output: 3.01
